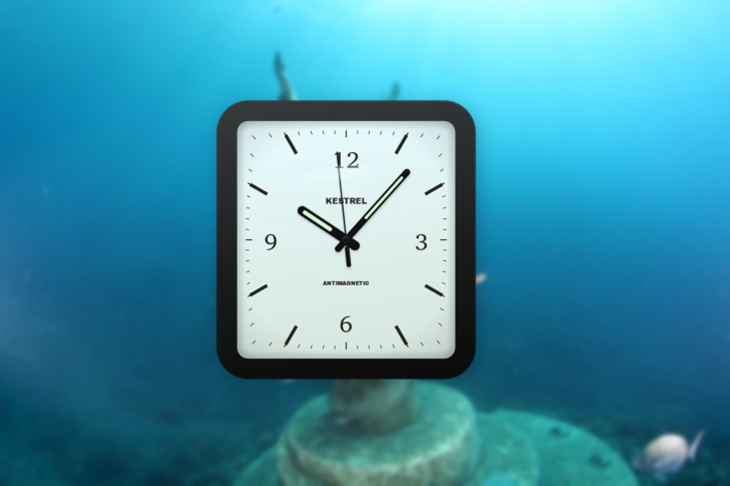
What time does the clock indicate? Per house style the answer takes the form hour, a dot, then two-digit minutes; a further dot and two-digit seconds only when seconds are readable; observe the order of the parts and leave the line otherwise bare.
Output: 10.06.59
